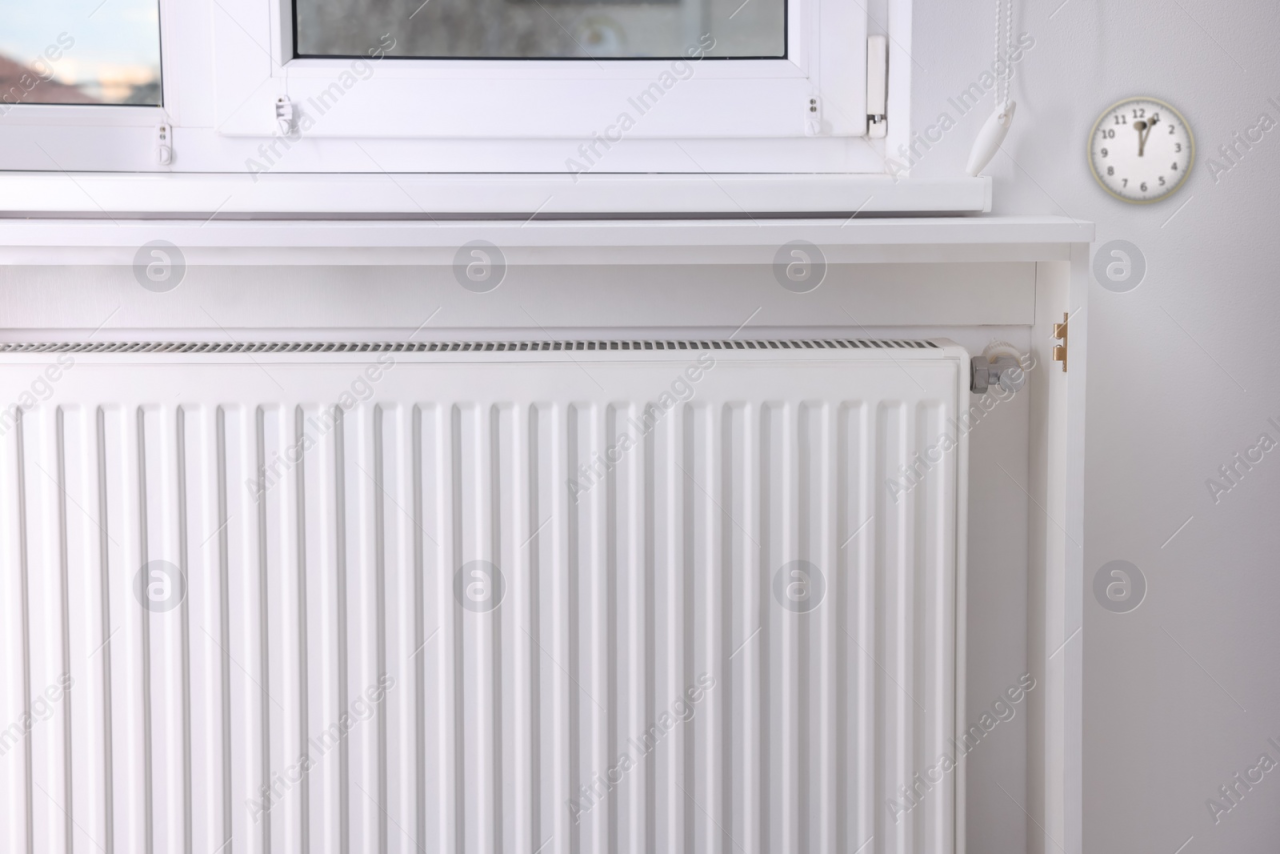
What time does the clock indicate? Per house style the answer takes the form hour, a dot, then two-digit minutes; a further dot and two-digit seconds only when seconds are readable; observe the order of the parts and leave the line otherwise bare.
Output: 12.04
